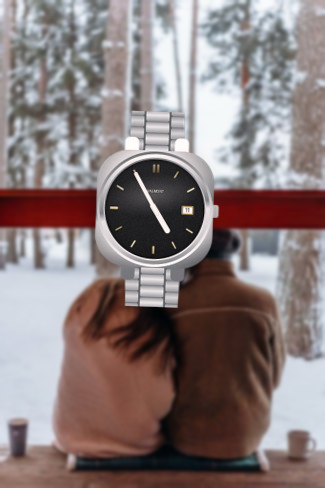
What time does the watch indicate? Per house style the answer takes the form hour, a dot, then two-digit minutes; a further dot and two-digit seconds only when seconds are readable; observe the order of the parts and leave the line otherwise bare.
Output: 4.55
